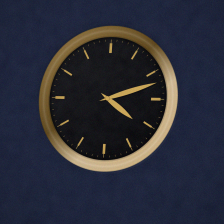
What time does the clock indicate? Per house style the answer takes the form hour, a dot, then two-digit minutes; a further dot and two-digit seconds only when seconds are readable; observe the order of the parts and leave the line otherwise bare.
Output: 4.12
